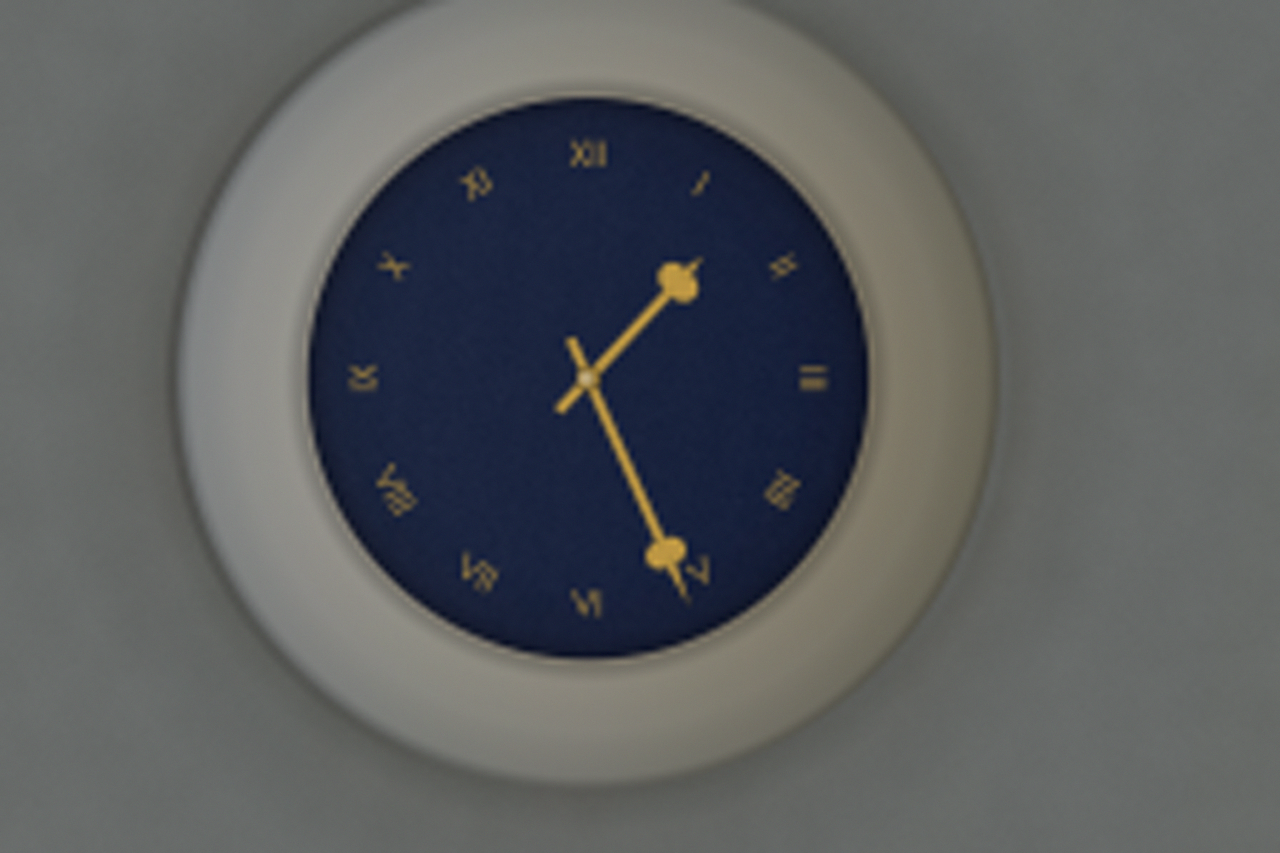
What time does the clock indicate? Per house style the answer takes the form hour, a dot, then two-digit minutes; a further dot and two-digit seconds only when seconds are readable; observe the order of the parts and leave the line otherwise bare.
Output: 1.26
